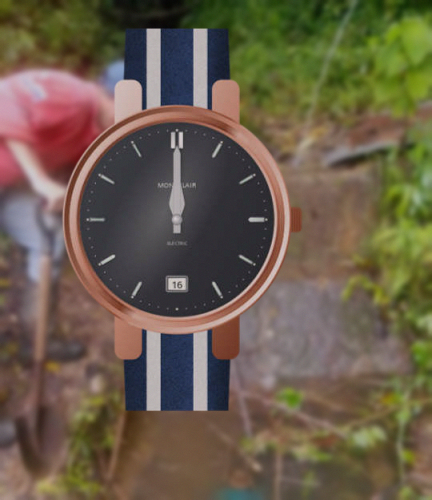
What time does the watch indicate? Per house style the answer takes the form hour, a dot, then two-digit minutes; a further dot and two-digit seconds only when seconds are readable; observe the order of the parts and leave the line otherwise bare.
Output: 12.00
